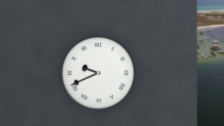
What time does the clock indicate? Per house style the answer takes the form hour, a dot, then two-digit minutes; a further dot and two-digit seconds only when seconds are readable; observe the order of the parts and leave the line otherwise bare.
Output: 9.41
